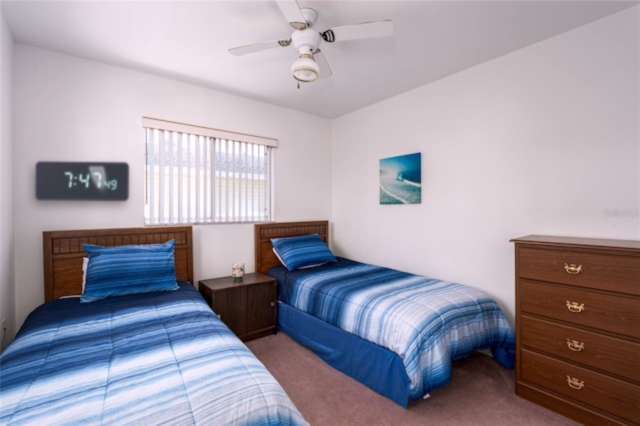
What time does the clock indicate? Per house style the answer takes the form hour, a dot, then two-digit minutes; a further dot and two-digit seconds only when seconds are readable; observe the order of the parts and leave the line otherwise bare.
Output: 7.47
